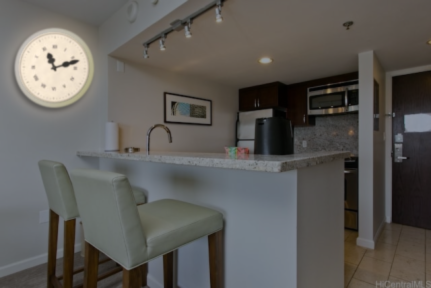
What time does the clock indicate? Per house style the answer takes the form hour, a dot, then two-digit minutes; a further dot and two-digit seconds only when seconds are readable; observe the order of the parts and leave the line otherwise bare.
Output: 11.12
